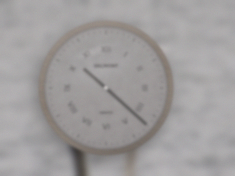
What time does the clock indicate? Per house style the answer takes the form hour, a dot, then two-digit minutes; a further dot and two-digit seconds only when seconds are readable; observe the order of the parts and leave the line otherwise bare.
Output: 10.22
